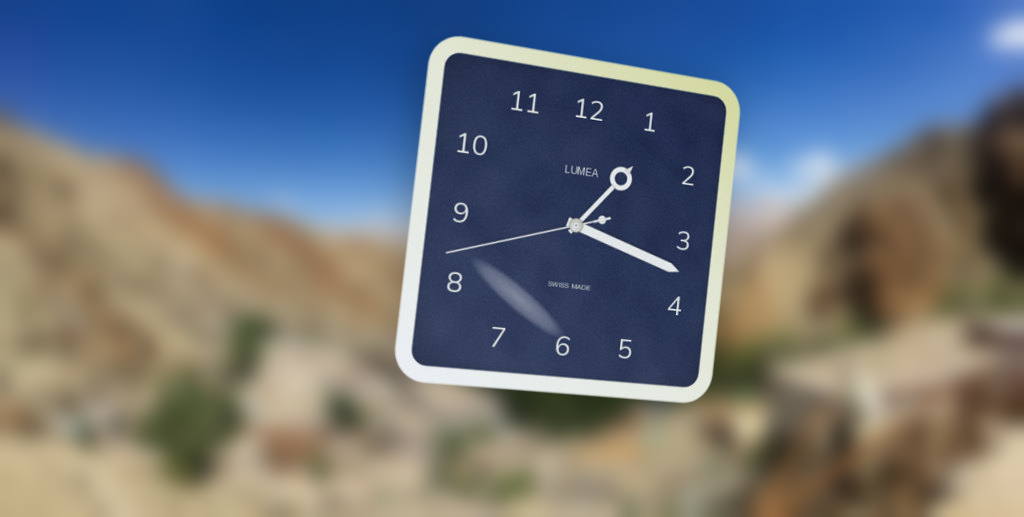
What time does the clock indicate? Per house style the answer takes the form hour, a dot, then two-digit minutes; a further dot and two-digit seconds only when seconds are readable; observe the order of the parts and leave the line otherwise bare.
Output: 1.17.42
